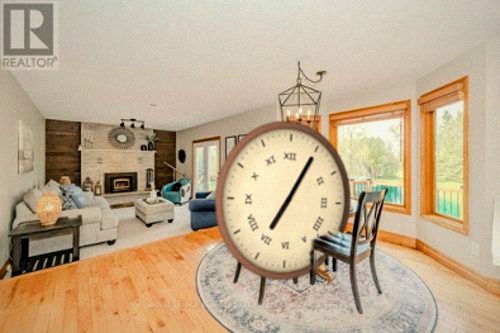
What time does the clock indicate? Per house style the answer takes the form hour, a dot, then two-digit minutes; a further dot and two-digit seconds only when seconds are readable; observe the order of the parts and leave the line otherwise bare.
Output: 7.05
